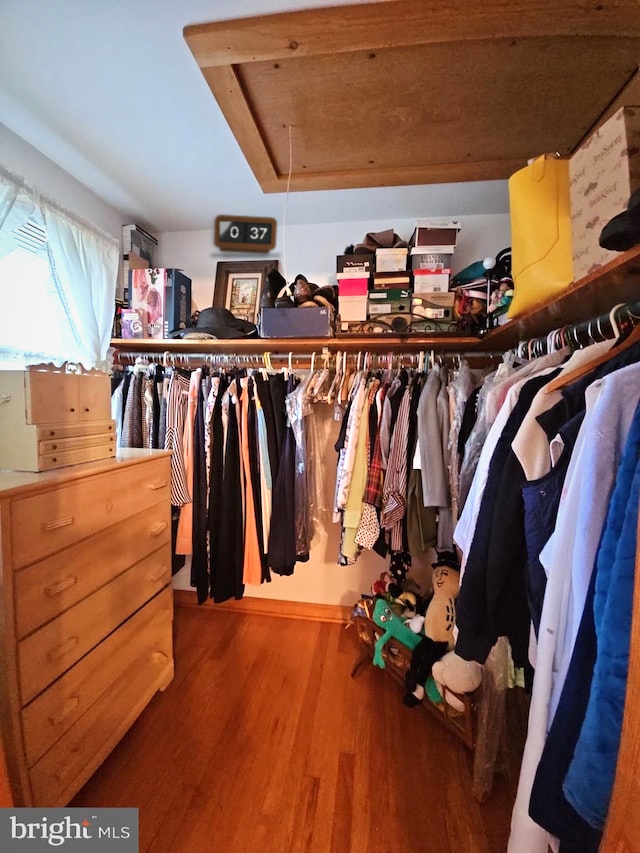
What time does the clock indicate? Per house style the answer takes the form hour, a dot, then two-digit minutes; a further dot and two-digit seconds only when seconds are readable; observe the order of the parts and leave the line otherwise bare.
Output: 0.37
